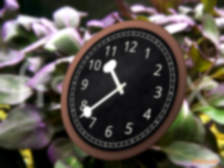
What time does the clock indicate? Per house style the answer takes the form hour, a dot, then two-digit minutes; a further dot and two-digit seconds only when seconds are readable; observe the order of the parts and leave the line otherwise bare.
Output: 10.38
